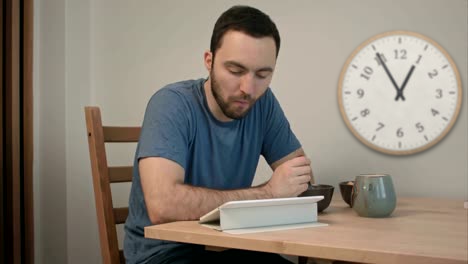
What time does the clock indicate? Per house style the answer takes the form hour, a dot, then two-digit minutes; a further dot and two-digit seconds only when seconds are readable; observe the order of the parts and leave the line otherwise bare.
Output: 12.55
